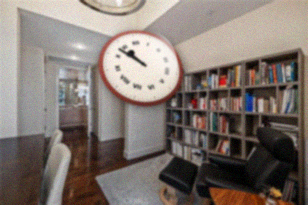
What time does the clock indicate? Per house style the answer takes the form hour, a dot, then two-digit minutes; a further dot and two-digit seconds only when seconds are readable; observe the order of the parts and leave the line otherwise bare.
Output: 10.53
